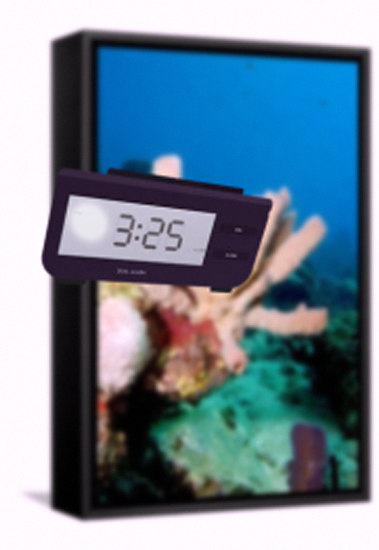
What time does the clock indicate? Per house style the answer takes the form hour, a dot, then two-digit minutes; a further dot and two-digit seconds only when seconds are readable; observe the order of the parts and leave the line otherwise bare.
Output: 3.25
